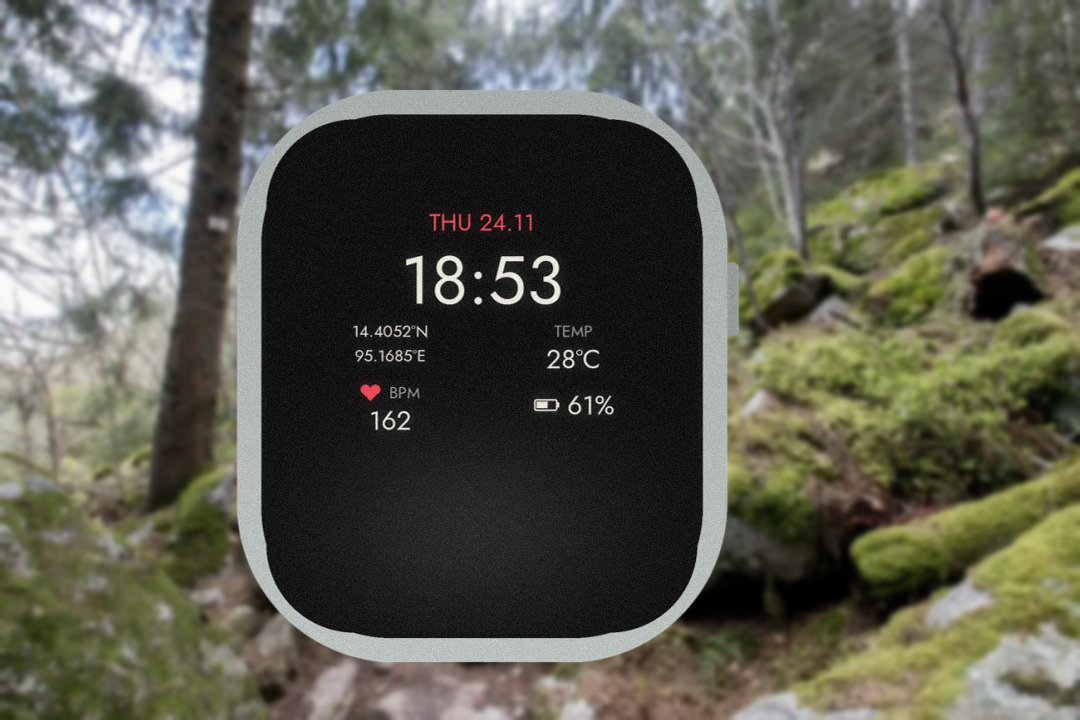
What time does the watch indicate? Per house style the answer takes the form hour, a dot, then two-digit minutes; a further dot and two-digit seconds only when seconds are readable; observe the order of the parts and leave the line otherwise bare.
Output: 18.53
